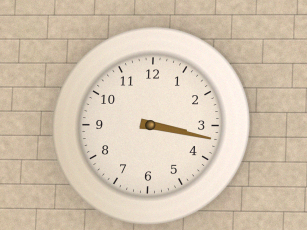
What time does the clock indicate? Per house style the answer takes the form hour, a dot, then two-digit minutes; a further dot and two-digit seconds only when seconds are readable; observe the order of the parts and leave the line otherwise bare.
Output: 3.17
